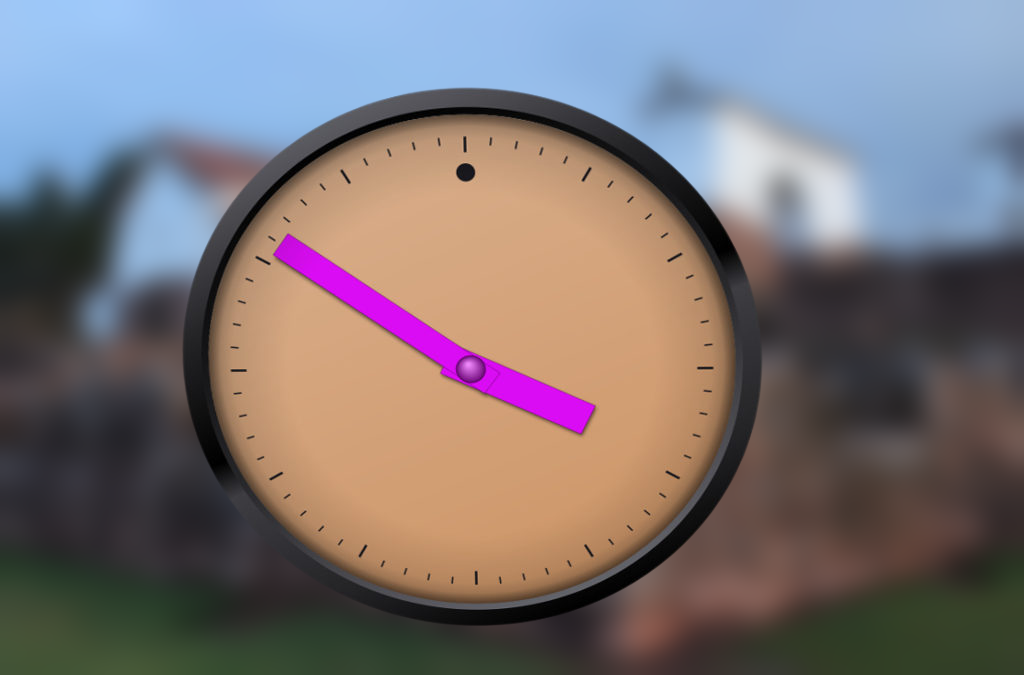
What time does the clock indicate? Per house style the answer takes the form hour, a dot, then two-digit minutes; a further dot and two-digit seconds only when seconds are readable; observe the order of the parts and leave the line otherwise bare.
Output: 3.51
